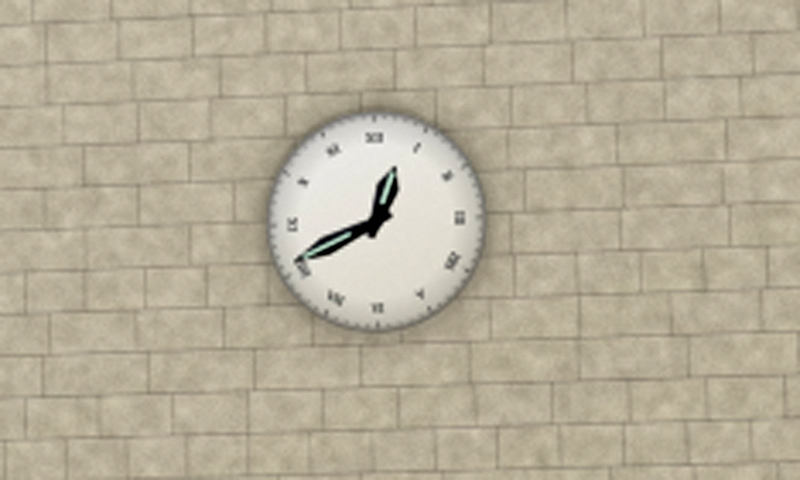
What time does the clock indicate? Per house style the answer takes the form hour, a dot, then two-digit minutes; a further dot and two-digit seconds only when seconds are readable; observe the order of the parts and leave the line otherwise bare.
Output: 12.41
